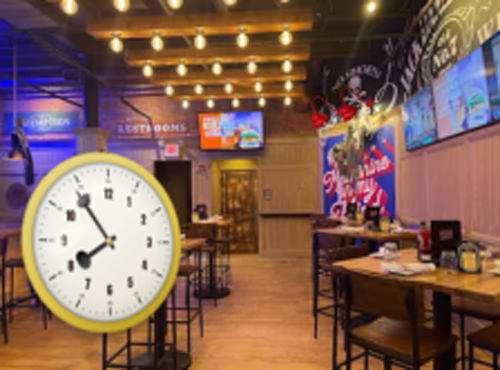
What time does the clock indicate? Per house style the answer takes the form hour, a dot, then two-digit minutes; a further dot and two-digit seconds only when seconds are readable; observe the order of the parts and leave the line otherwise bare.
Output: 7.54
